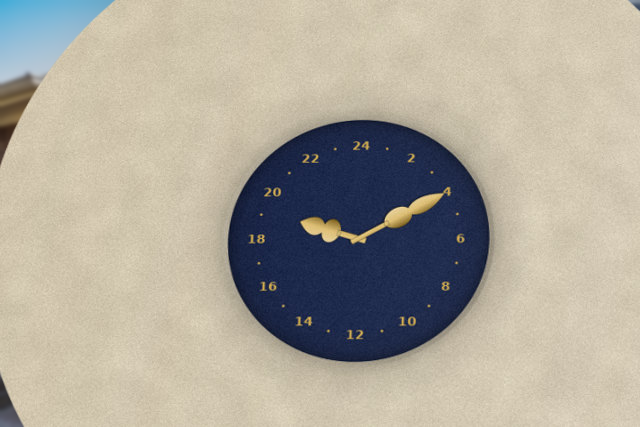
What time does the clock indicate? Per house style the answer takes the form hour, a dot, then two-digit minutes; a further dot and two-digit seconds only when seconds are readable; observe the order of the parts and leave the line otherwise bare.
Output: 19.10
